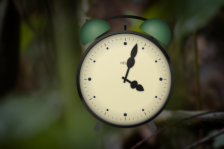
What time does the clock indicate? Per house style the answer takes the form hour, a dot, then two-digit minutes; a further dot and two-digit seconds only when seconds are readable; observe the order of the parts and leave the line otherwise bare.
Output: 4.03
